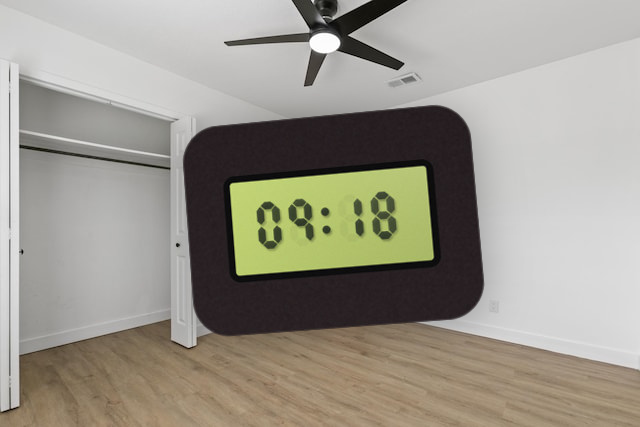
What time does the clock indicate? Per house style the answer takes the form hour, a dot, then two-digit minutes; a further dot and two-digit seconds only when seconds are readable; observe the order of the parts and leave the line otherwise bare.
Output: 9.18
